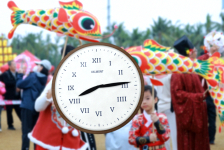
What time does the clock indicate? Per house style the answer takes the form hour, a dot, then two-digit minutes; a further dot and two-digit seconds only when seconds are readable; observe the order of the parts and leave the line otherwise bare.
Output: 8.14
